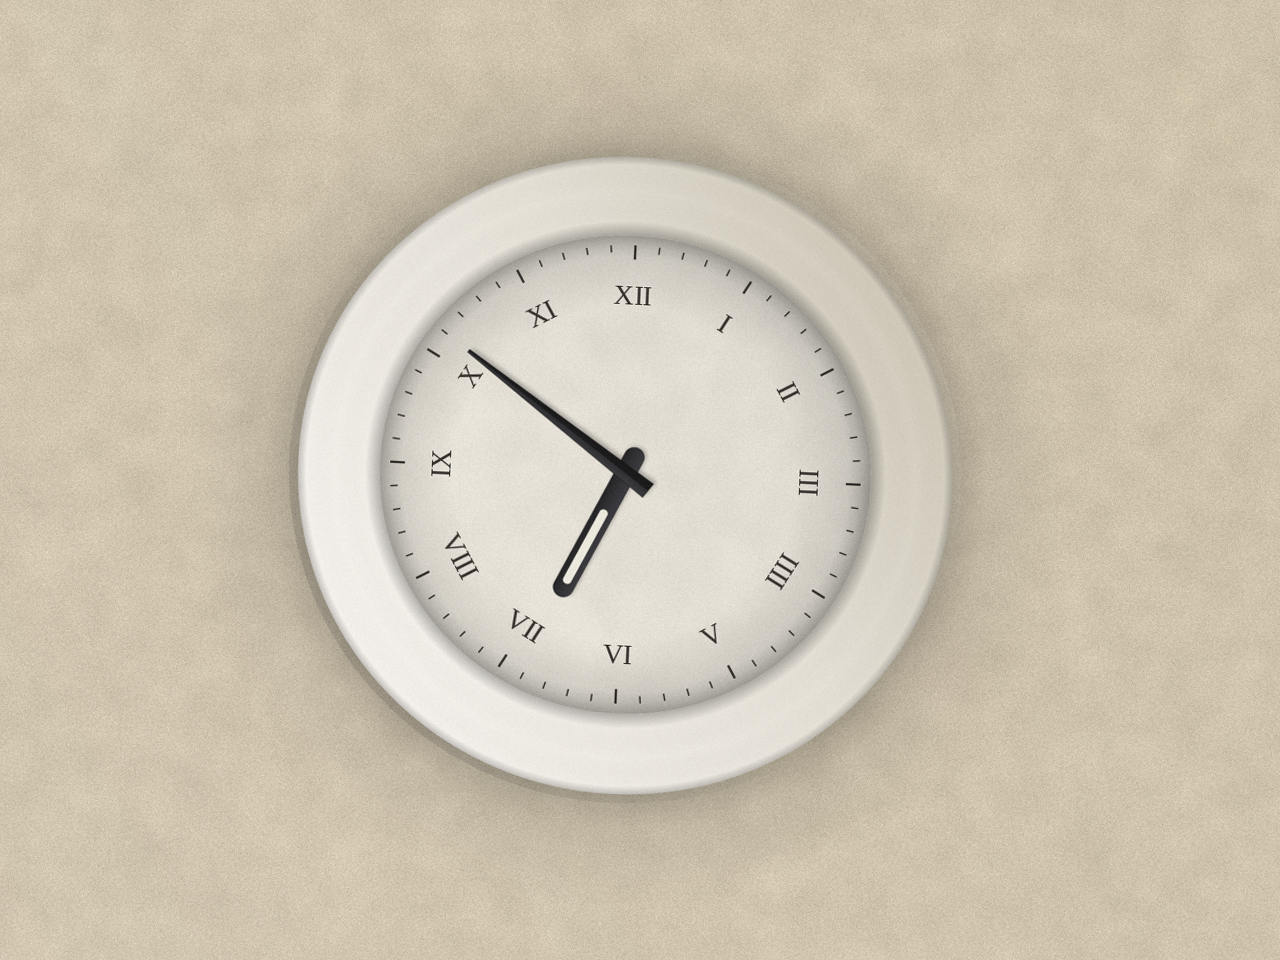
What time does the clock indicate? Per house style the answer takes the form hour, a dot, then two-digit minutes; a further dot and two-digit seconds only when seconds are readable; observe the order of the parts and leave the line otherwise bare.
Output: 6.51
